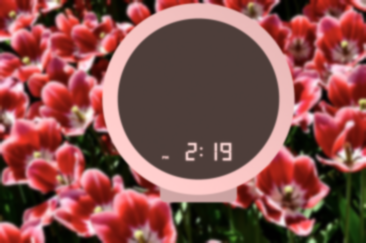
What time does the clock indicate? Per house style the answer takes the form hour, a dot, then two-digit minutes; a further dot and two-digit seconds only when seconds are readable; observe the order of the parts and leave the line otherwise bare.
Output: 2.19
